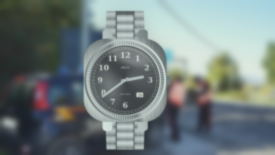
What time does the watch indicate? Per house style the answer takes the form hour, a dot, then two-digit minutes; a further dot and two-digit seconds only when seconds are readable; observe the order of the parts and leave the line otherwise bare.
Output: 2.39
